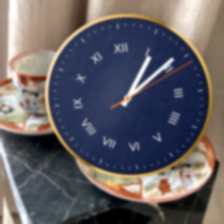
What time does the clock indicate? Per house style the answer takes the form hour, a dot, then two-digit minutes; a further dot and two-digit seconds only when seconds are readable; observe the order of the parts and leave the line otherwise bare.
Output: 1.09.11
